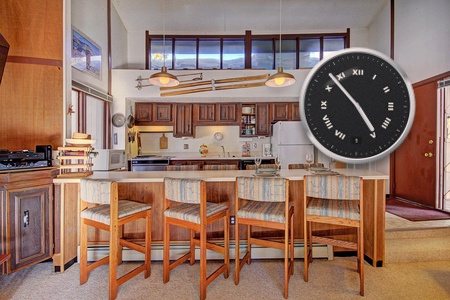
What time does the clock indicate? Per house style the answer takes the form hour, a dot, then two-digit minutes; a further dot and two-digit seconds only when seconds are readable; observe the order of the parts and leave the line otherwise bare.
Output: 4.53
